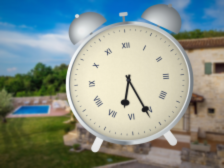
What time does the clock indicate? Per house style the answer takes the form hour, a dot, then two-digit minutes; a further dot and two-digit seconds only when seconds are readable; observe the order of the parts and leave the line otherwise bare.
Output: 6.26
